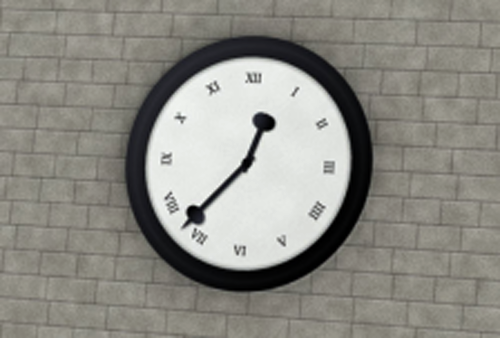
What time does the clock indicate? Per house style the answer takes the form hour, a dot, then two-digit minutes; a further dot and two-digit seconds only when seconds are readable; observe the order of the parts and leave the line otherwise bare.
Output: 12.37
